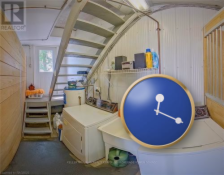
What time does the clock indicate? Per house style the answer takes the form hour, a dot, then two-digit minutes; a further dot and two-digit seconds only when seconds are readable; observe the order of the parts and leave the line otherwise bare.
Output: 12.19
